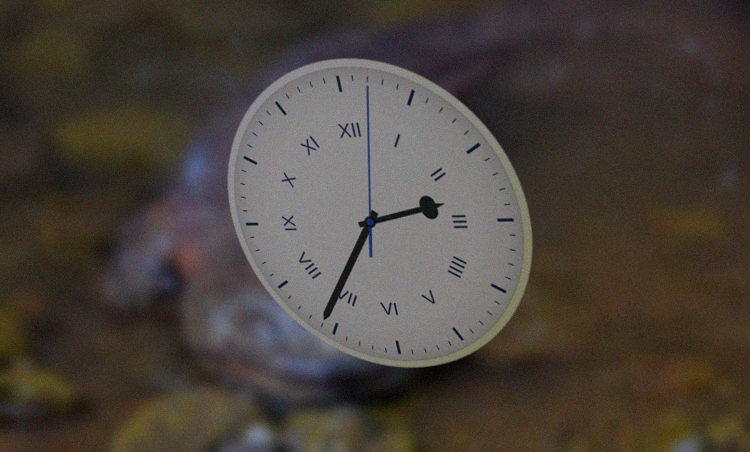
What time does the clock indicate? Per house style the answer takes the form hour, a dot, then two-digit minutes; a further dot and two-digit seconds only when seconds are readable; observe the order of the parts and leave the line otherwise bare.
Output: 2.36.02
